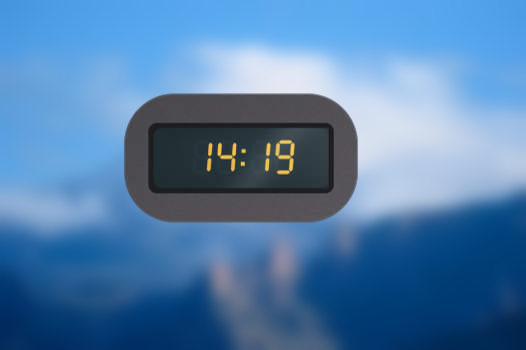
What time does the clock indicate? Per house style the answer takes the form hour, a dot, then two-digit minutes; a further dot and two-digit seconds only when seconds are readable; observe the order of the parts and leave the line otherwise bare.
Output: 14.19
